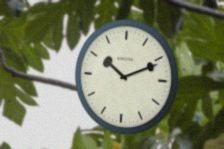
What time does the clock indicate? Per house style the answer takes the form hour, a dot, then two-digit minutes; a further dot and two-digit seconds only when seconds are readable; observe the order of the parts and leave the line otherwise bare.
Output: 10.11
